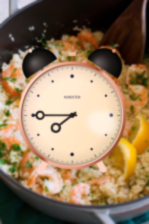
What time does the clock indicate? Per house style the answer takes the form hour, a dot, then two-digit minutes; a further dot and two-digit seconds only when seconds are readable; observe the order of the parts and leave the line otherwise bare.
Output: 7.45
